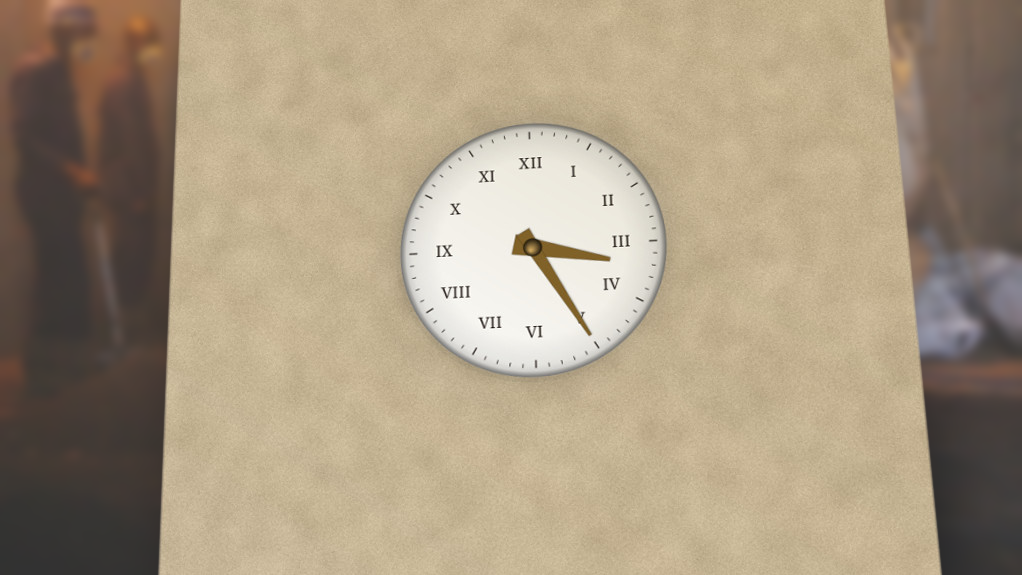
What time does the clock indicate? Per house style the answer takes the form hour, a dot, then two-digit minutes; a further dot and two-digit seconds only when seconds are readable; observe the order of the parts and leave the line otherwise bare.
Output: 3.25
